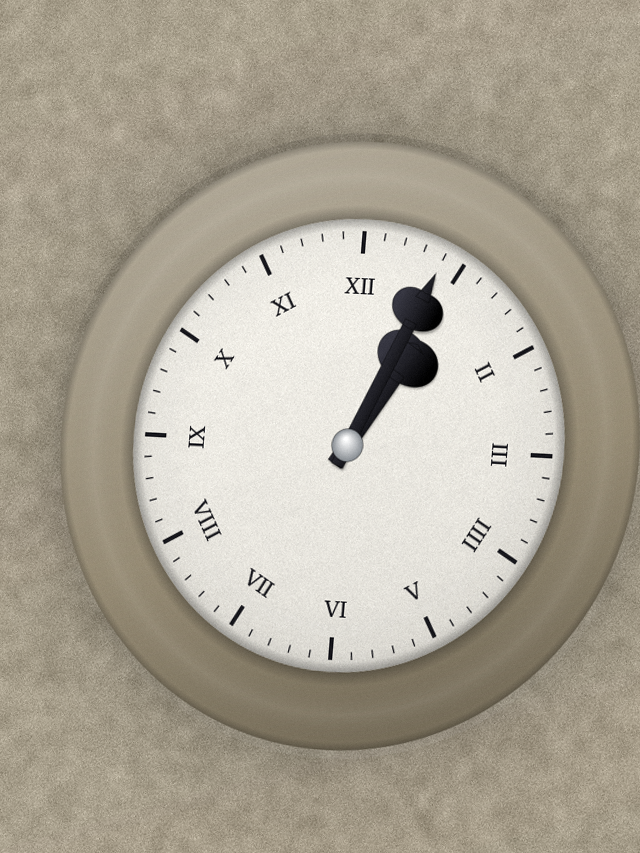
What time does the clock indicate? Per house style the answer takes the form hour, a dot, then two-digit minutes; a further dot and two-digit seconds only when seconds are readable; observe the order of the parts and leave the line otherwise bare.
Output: 1.04
